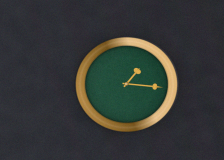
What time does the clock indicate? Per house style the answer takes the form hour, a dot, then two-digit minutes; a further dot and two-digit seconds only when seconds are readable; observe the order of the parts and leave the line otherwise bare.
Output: 1.16
